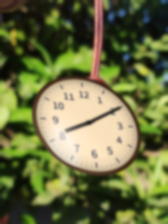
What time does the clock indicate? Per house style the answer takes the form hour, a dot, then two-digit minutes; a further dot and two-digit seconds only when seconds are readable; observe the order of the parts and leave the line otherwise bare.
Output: 8.10
